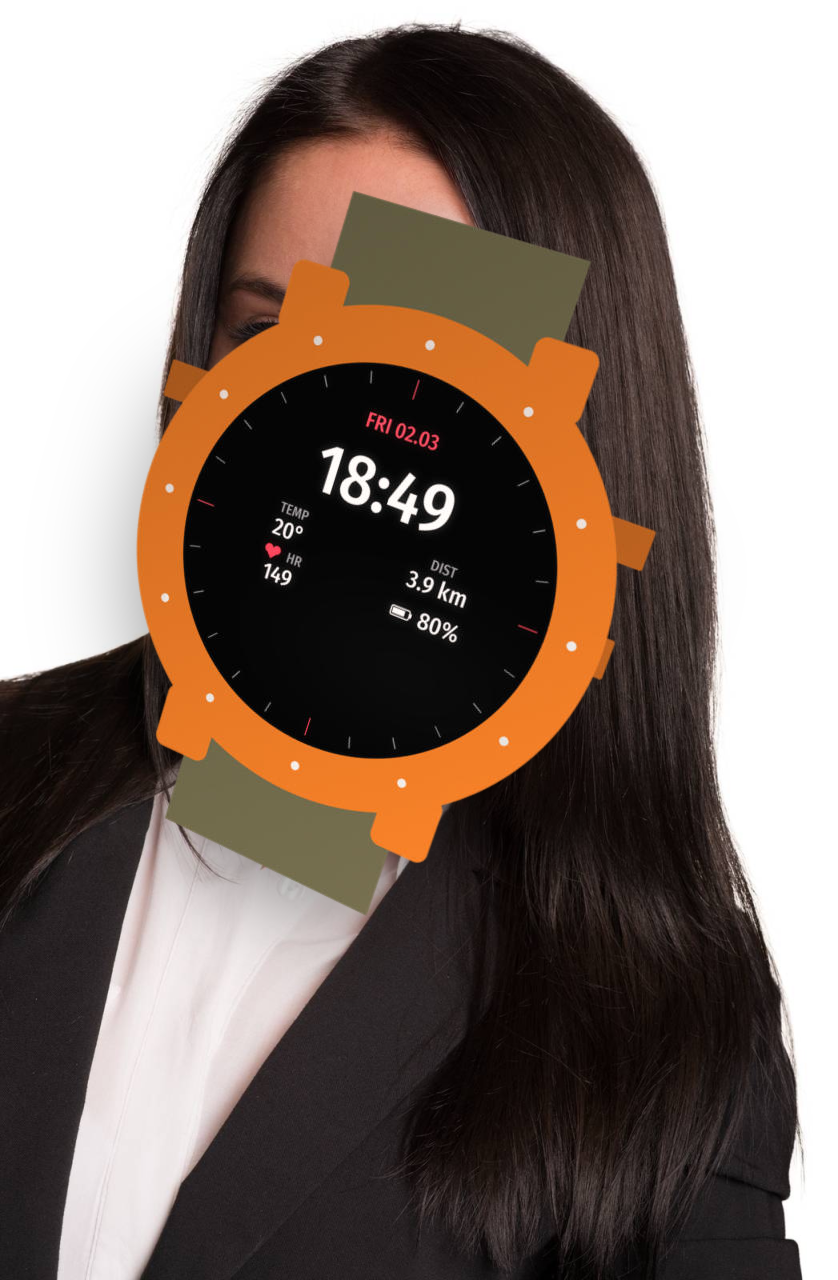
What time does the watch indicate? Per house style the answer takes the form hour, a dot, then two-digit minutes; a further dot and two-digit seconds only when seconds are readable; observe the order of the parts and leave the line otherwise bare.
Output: 18.49
